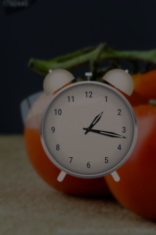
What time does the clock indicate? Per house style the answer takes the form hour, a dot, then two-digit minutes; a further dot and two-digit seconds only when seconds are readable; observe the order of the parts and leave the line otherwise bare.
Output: 1.17
